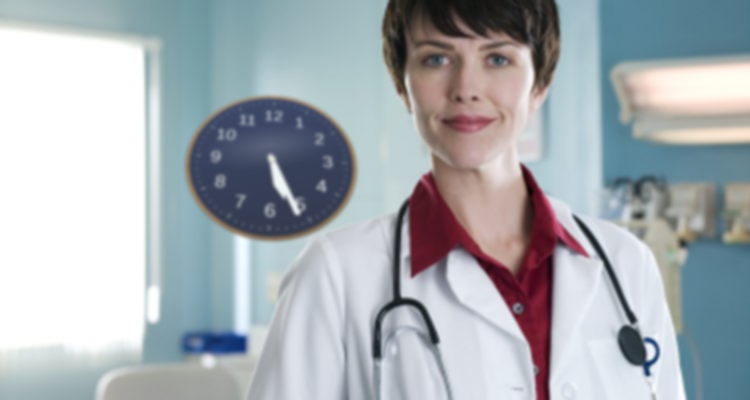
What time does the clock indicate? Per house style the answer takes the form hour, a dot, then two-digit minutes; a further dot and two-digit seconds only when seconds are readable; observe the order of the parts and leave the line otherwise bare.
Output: 5.26
